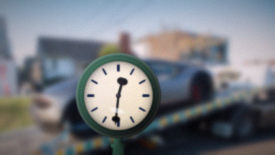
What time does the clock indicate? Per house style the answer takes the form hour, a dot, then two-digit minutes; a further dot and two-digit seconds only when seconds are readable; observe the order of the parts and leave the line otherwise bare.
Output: 12.31
